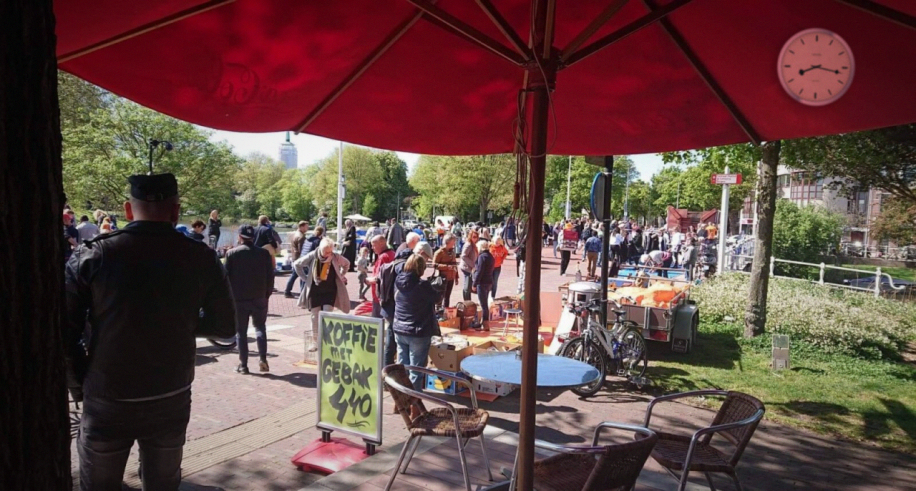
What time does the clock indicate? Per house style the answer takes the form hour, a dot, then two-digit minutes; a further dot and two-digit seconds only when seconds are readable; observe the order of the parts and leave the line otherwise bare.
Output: 8.17
